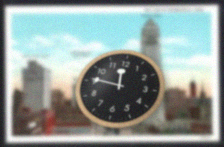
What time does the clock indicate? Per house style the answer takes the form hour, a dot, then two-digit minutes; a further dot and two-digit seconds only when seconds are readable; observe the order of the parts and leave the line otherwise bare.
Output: 11.46
